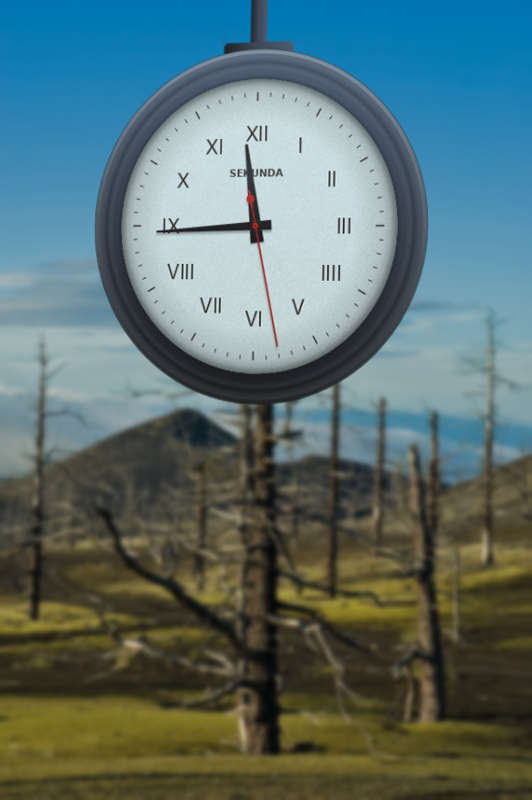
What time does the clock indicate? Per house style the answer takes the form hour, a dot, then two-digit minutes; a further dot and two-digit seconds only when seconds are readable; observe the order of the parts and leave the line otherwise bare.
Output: 11.44.28
